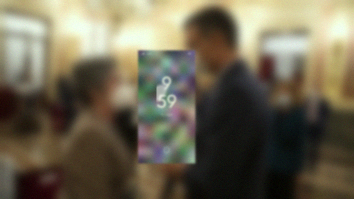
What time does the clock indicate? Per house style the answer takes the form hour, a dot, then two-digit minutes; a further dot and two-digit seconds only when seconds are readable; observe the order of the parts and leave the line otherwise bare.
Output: 9.59
